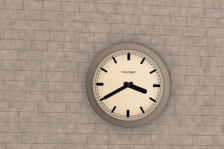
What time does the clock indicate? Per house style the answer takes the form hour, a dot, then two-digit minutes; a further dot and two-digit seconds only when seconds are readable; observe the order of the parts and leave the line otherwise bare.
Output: 3.40
